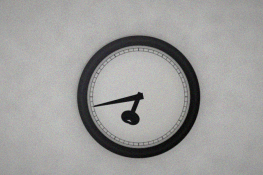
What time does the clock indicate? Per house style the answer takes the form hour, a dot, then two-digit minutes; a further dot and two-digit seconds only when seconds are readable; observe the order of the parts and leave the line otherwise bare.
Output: 6.43
